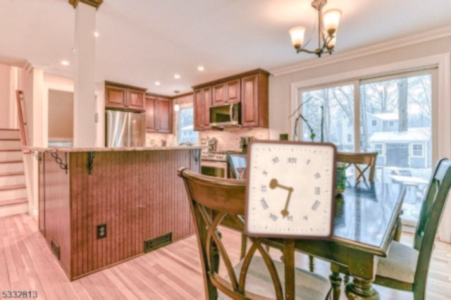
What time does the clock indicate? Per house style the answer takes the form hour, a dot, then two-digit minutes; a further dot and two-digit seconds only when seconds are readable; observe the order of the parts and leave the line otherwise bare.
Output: 9.32
